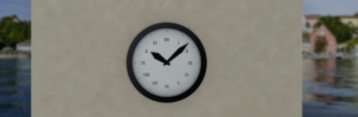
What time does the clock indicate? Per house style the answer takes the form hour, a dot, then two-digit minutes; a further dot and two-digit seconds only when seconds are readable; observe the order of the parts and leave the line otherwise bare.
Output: 10.08
